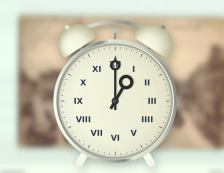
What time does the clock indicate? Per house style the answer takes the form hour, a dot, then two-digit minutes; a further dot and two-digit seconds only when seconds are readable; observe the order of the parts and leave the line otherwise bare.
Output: 1.00
